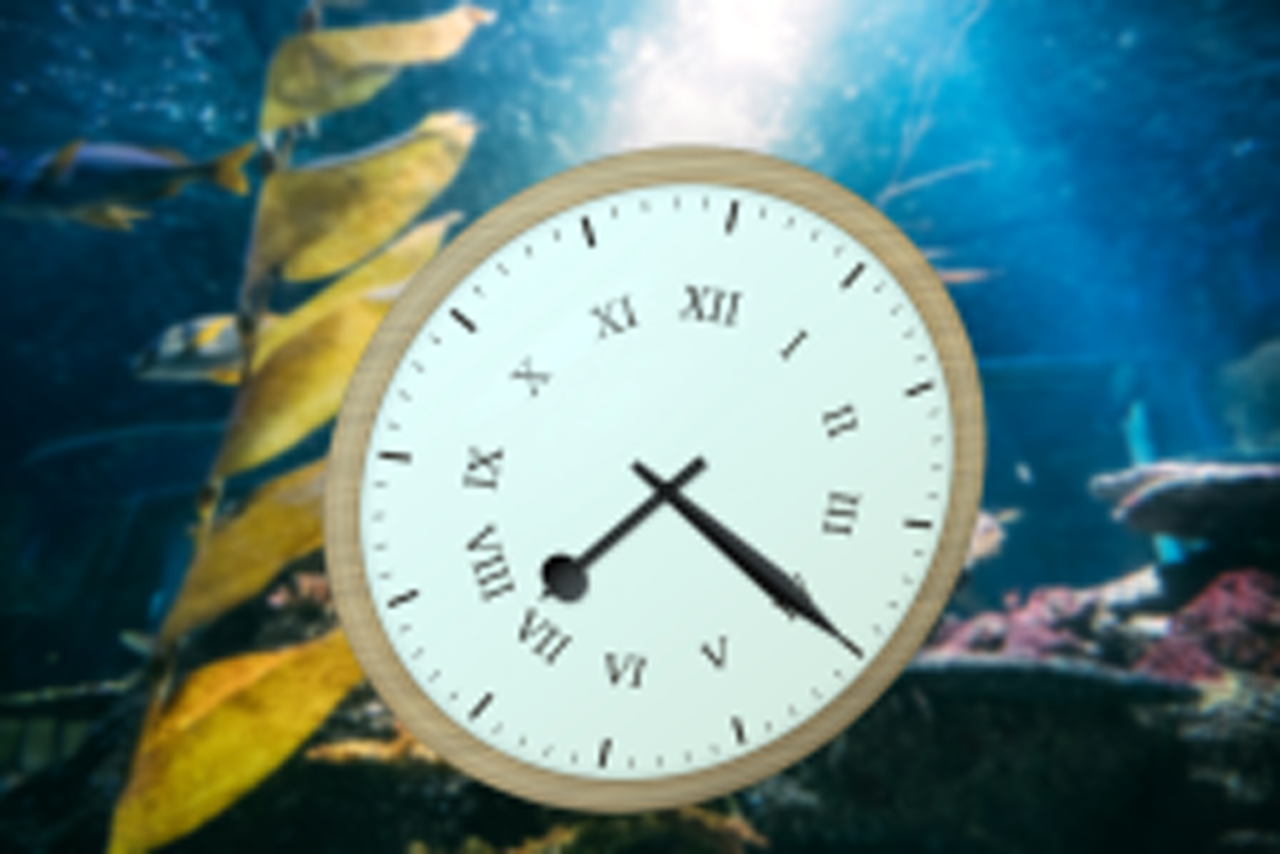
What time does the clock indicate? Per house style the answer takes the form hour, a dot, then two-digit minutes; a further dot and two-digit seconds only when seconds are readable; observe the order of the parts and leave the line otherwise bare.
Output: 7.20
